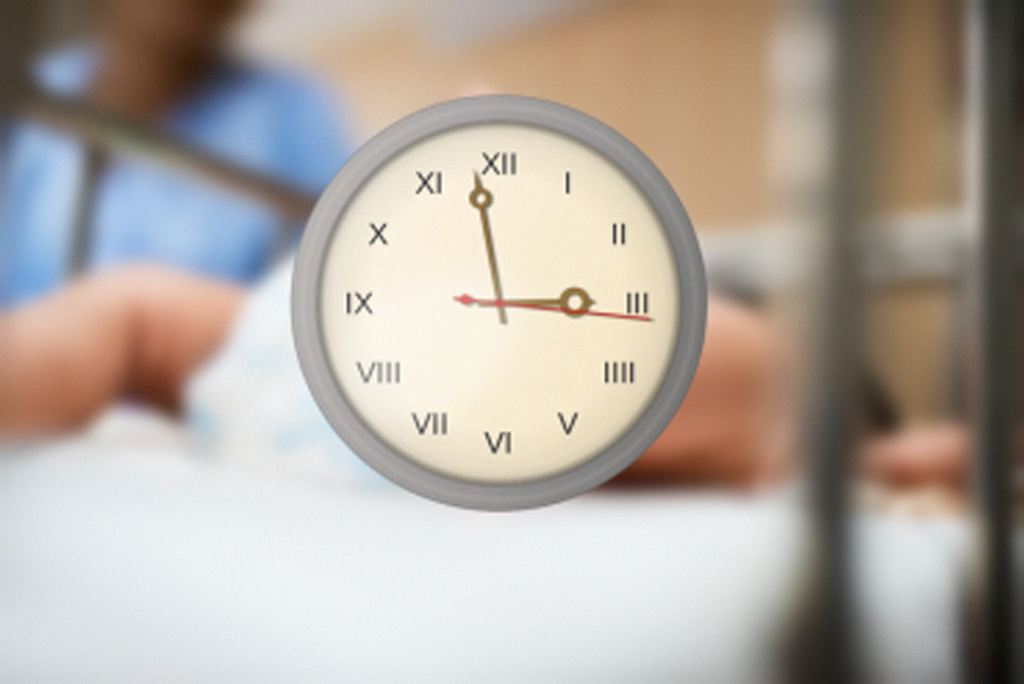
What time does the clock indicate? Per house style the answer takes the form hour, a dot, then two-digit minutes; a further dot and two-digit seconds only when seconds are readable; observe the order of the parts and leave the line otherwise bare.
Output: 2.58.16
